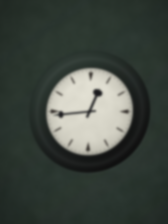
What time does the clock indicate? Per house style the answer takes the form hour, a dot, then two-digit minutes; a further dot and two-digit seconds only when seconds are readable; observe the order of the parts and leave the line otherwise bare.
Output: 12.44
